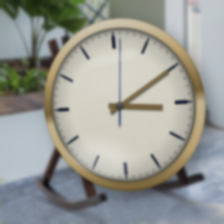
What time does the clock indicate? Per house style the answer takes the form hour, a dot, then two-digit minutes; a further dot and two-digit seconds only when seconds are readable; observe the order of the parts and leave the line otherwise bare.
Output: 3.10.01
